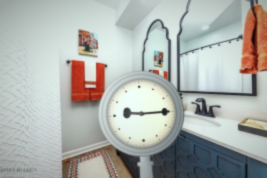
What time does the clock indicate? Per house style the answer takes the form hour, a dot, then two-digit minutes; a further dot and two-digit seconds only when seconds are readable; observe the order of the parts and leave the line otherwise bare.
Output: 9.15
